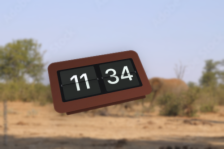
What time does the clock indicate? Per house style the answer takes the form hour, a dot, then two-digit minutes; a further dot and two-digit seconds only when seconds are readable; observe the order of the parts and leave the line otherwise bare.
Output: 11.34
